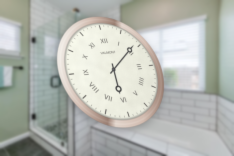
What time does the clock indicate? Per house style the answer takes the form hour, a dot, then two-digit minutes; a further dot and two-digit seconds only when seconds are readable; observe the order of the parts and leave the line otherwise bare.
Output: 6.09
